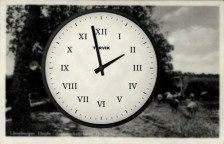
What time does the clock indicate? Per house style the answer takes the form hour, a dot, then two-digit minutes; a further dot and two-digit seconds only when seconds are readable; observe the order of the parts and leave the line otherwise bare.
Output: 1.58
